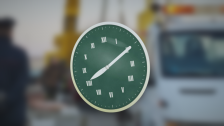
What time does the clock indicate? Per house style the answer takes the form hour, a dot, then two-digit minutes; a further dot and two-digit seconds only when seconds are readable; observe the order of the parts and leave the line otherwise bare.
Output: 8.10
